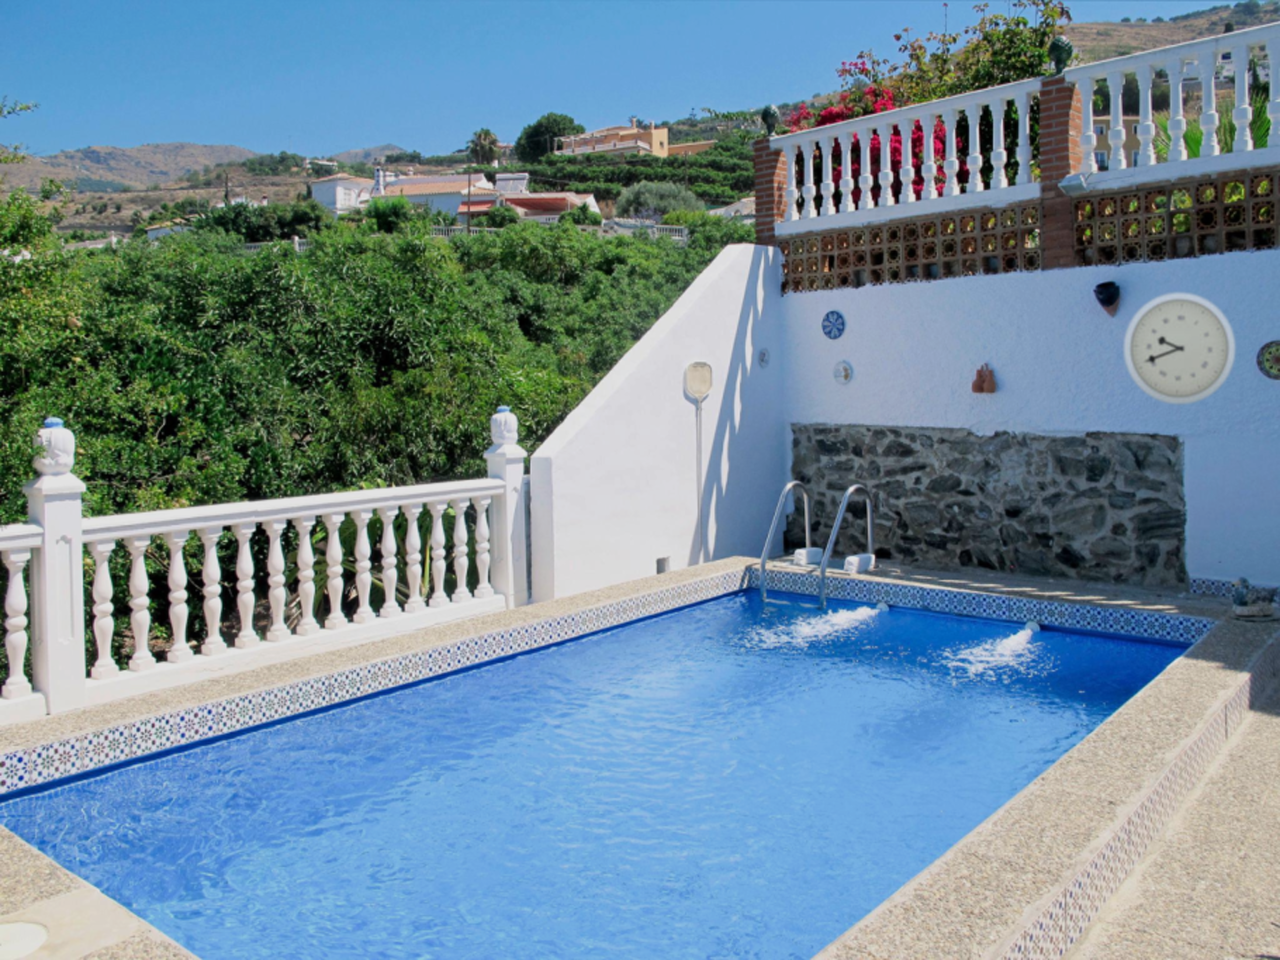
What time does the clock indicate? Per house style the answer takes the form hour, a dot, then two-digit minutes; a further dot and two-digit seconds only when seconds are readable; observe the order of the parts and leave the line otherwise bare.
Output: 9.41
